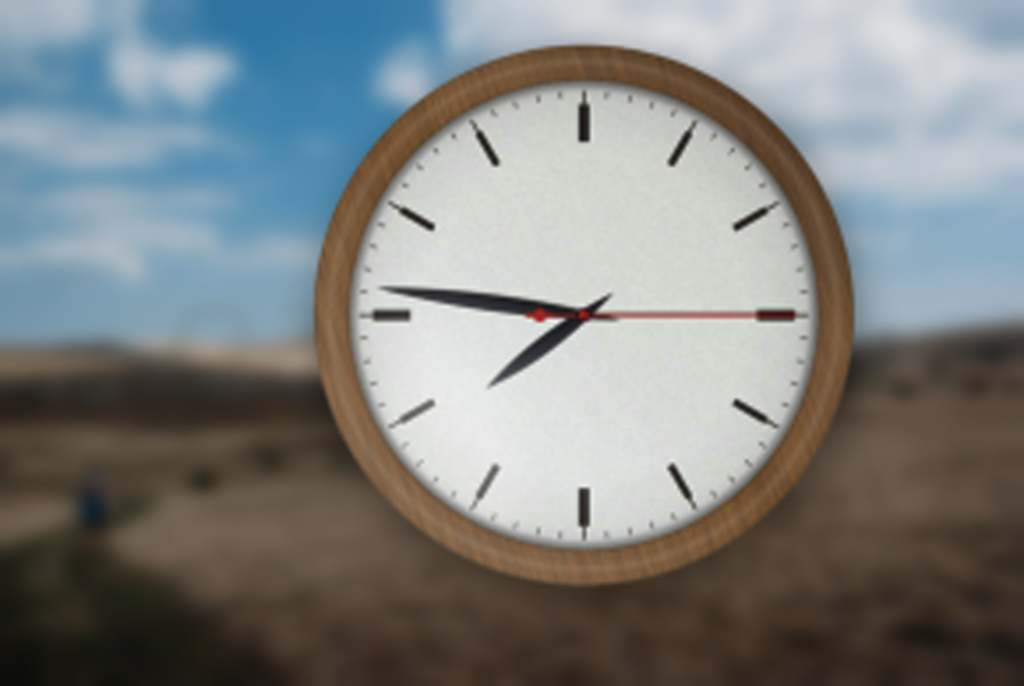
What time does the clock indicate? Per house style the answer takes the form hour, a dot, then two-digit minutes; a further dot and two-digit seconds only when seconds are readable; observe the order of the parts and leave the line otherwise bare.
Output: 7.46.15
